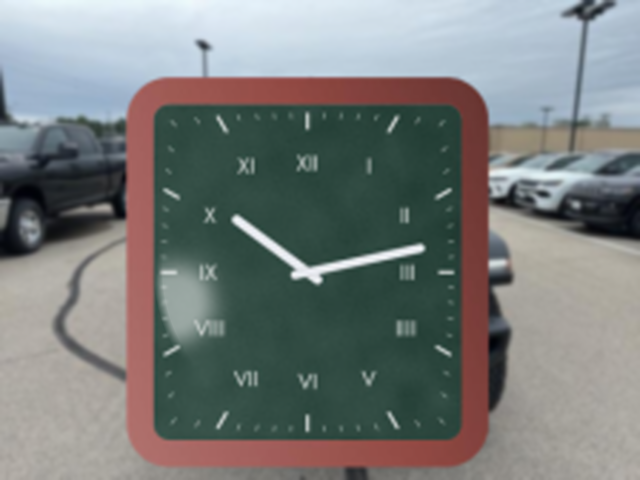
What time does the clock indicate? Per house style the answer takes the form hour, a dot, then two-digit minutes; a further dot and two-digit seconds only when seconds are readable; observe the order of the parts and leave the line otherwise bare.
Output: 10.13
